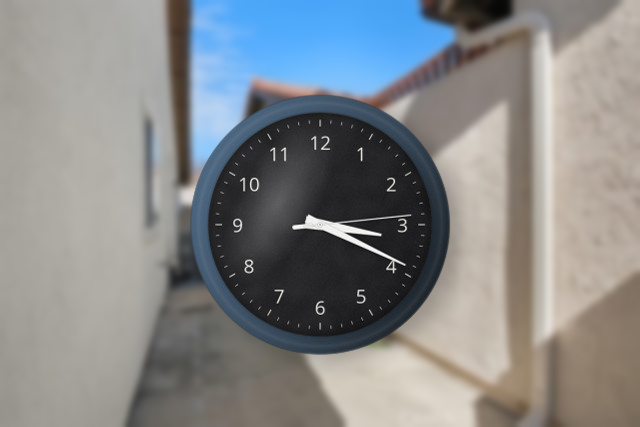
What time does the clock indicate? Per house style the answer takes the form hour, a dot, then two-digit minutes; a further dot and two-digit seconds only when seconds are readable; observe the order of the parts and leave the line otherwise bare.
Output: 3.19.14
